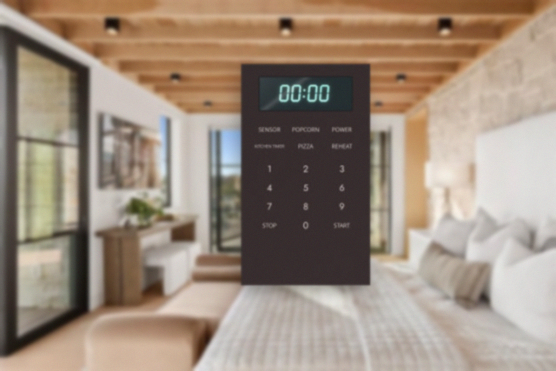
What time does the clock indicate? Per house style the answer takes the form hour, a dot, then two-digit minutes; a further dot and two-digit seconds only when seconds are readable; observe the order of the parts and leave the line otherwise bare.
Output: 0.00
